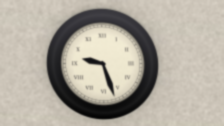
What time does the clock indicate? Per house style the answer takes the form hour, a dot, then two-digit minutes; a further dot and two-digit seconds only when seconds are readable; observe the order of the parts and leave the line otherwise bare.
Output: 9.27
